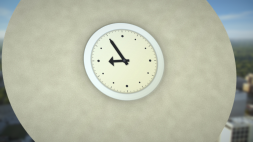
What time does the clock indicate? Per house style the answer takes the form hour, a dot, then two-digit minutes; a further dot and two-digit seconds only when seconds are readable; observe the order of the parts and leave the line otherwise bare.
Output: 8.55
